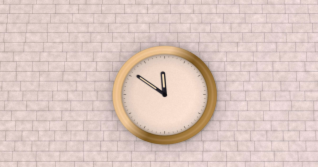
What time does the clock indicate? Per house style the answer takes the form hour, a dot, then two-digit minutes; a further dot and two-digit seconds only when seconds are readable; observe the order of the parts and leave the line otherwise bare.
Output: 11.51
